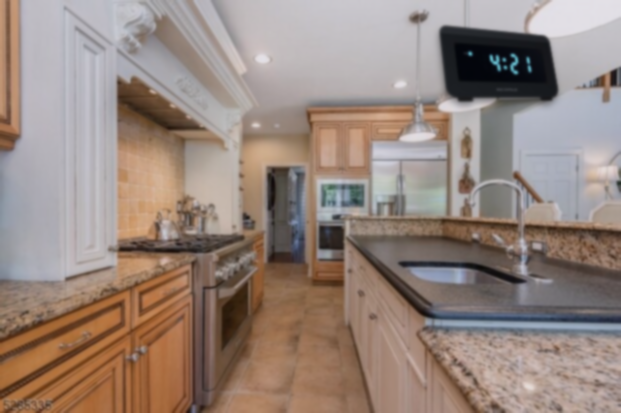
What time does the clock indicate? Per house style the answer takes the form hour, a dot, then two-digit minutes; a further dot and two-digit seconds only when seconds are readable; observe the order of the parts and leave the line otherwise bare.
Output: 4.21
